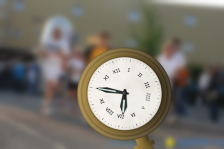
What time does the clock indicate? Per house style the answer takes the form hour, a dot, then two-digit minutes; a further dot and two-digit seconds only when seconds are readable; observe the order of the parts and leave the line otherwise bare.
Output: 6.50
